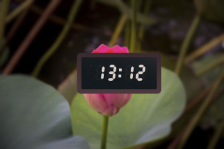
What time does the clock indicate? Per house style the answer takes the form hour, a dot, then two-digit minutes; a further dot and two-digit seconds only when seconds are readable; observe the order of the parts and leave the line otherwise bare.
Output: 13.12
